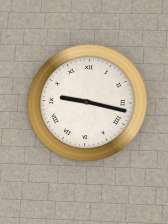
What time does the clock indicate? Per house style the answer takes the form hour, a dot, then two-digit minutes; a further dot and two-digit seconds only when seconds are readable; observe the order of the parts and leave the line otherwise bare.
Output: 9.17
